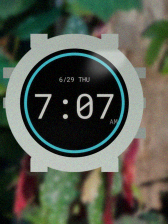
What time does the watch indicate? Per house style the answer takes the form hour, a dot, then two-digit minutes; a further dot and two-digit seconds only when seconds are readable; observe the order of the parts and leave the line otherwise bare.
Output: 7.07
